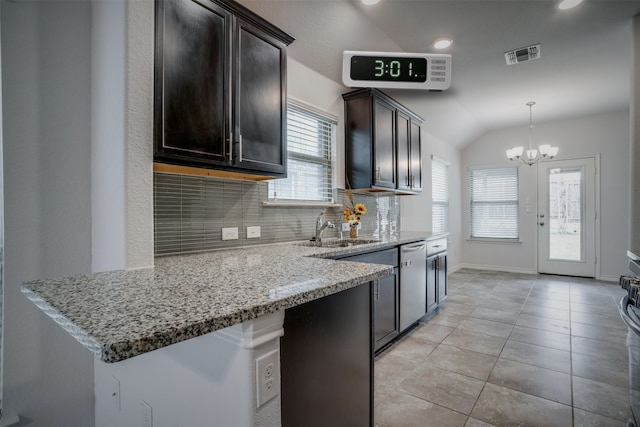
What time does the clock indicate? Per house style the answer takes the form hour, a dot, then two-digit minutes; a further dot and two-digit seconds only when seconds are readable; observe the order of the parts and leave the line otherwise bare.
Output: 3.01
